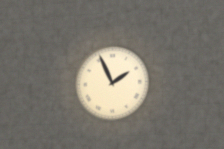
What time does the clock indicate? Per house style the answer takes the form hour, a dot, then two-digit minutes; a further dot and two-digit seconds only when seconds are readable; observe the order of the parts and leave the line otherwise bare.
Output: 1.56
